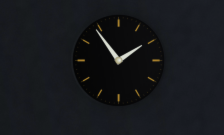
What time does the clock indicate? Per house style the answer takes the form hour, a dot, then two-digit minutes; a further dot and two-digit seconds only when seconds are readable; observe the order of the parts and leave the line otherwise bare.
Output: 1.54
